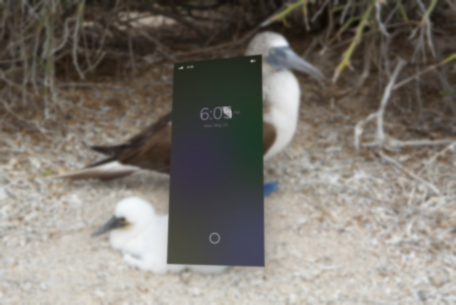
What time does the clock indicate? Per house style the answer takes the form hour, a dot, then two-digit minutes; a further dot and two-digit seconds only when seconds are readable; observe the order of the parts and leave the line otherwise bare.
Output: 6.05
